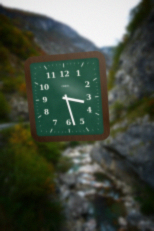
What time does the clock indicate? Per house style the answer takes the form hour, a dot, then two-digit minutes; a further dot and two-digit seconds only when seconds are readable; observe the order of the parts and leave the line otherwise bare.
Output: 3.28
